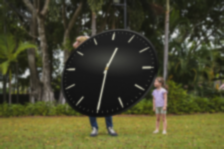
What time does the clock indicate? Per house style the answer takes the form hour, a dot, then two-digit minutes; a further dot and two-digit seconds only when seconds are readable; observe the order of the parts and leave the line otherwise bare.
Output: 12.30
